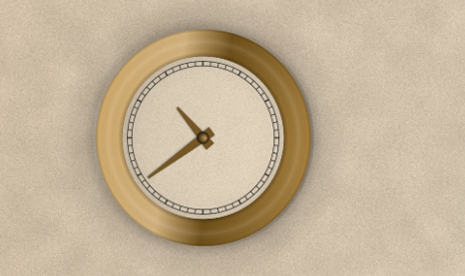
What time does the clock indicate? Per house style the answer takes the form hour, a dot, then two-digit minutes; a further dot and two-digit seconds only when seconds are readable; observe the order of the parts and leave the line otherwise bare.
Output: 10.39
